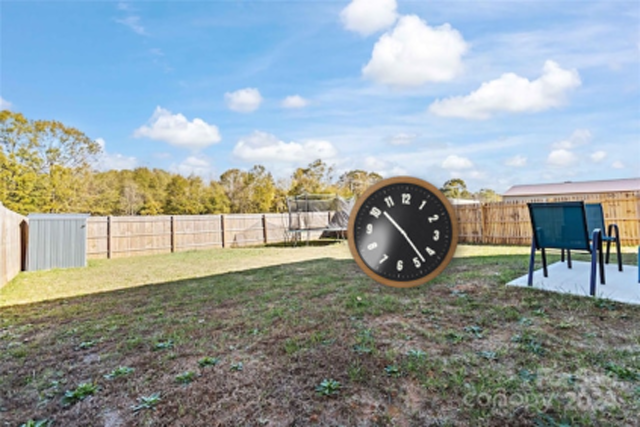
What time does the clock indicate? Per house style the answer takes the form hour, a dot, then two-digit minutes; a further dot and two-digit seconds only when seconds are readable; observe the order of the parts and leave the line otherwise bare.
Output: 10.23
